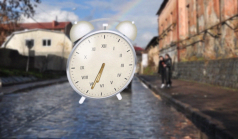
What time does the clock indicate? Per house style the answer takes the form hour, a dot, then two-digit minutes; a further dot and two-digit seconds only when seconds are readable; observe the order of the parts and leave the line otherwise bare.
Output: 6.34
